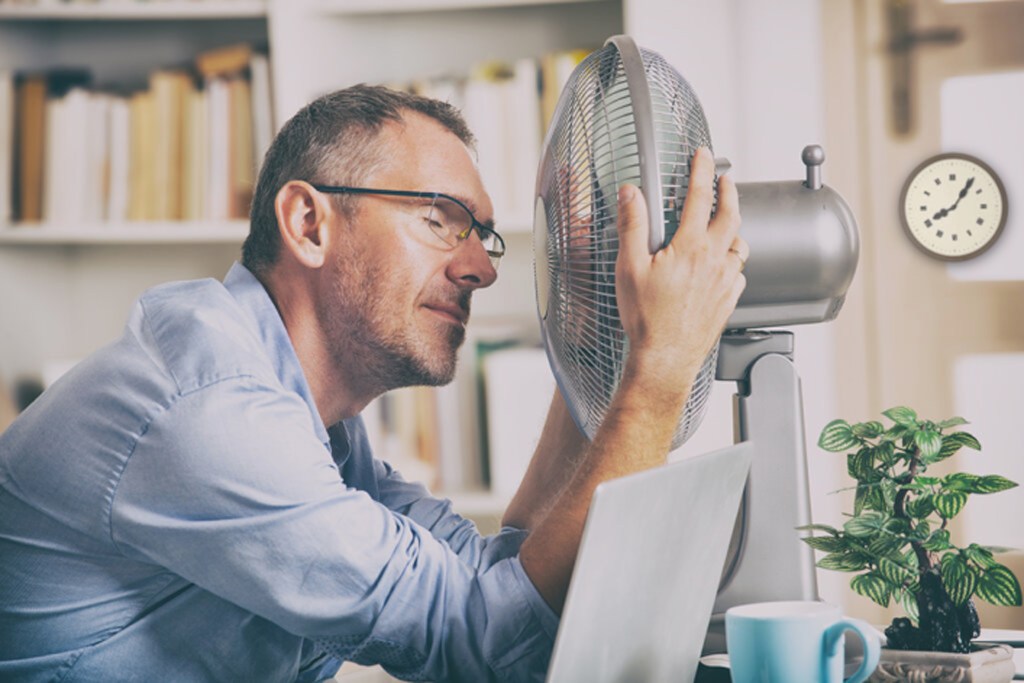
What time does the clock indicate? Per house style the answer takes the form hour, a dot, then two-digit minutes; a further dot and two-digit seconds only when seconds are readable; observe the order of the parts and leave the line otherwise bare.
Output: 8.06
